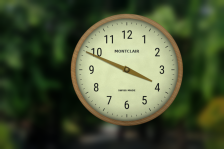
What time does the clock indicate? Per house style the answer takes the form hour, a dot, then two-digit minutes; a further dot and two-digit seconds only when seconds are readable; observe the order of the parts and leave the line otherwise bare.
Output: 3.49
